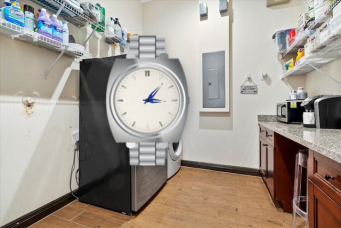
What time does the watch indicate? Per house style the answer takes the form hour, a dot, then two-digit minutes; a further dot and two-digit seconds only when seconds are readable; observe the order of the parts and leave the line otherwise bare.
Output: 3.07
